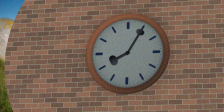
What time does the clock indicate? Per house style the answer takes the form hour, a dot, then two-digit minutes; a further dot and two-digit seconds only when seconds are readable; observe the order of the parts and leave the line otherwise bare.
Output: 8.05
